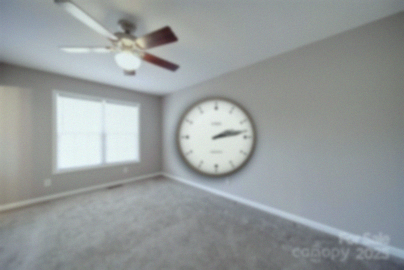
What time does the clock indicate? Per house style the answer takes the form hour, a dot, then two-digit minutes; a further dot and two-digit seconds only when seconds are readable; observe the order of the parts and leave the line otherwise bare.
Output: 2.13
